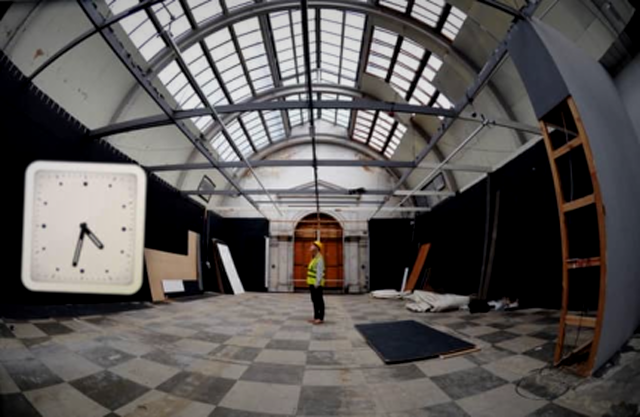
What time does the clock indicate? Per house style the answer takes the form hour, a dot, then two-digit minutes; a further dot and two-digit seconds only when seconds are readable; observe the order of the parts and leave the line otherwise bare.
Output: 4.32
